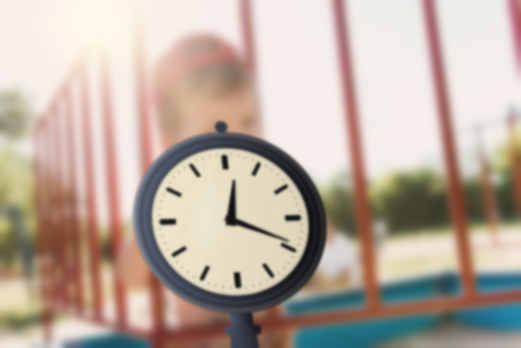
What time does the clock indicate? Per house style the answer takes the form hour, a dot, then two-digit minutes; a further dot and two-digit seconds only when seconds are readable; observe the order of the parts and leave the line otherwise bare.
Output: 12.19
